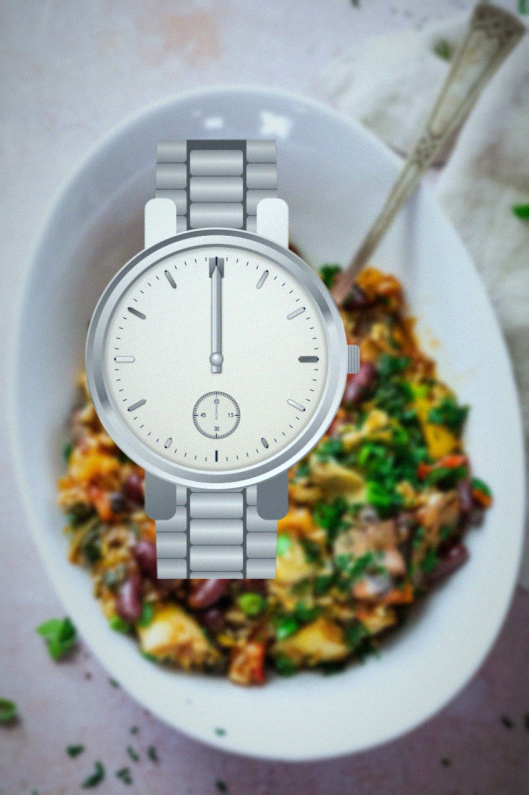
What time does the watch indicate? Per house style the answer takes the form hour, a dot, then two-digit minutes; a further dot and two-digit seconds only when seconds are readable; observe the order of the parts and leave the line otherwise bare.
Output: 12.00
